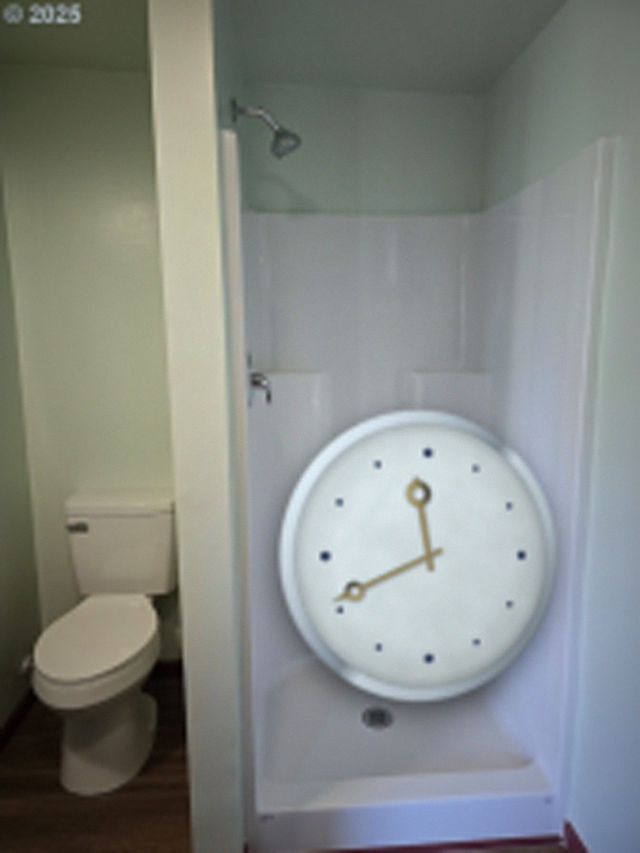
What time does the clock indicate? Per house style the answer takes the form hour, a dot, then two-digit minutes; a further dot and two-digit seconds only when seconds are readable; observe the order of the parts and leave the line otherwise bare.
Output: 11.41
